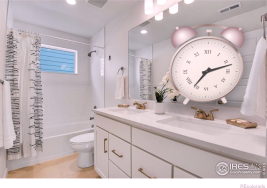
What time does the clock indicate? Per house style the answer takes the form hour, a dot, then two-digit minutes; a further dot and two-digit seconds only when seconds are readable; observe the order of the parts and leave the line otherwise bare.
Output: 7.12
